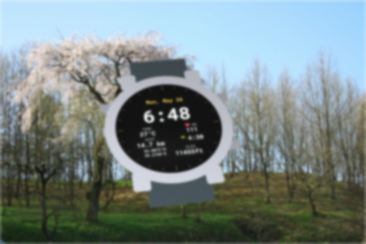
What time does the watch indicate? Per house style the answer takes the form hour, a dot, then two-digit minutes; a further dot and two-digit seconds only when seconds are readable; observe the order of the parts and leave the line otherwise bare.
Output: 6.48
